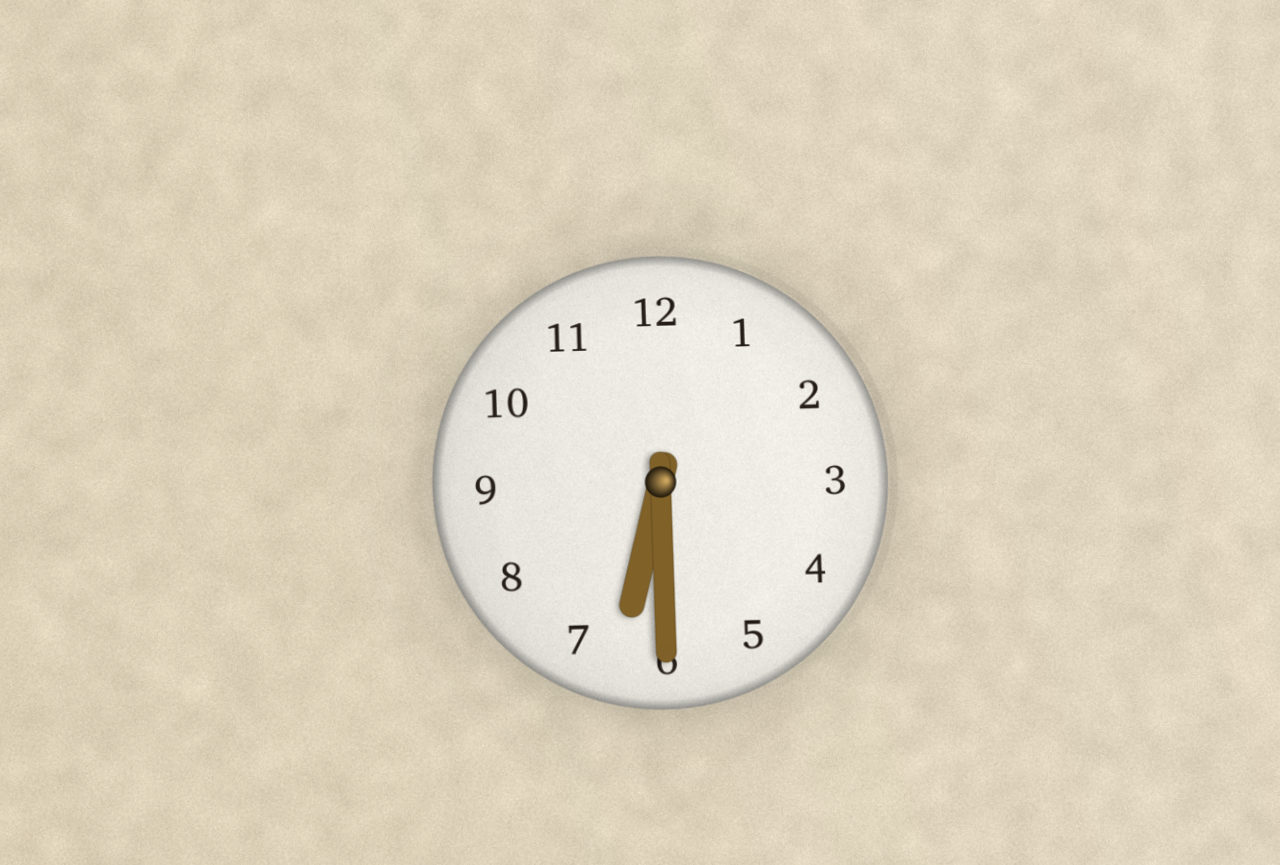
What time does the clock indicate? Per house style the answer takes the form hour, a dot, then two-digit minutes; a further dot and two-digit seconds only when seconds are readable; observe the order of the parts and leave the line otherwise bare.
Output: 6.30
